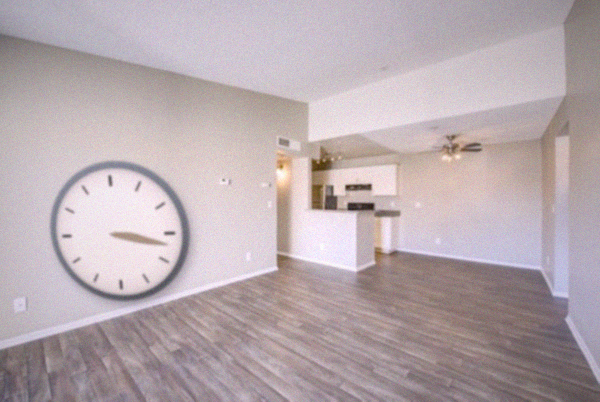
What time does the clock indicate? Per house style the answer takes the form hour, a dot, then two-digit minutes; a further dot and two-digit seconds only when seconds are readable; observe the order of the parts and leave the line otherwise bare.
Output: 3.17
